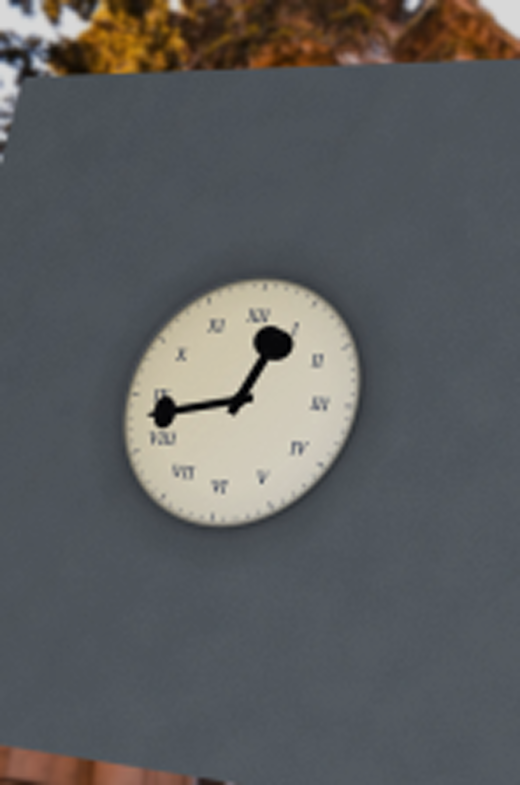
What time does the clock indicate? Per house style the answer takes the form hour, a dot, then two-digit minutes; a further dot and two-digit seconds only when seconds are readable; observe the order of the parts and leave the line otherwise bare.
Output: 12.43
